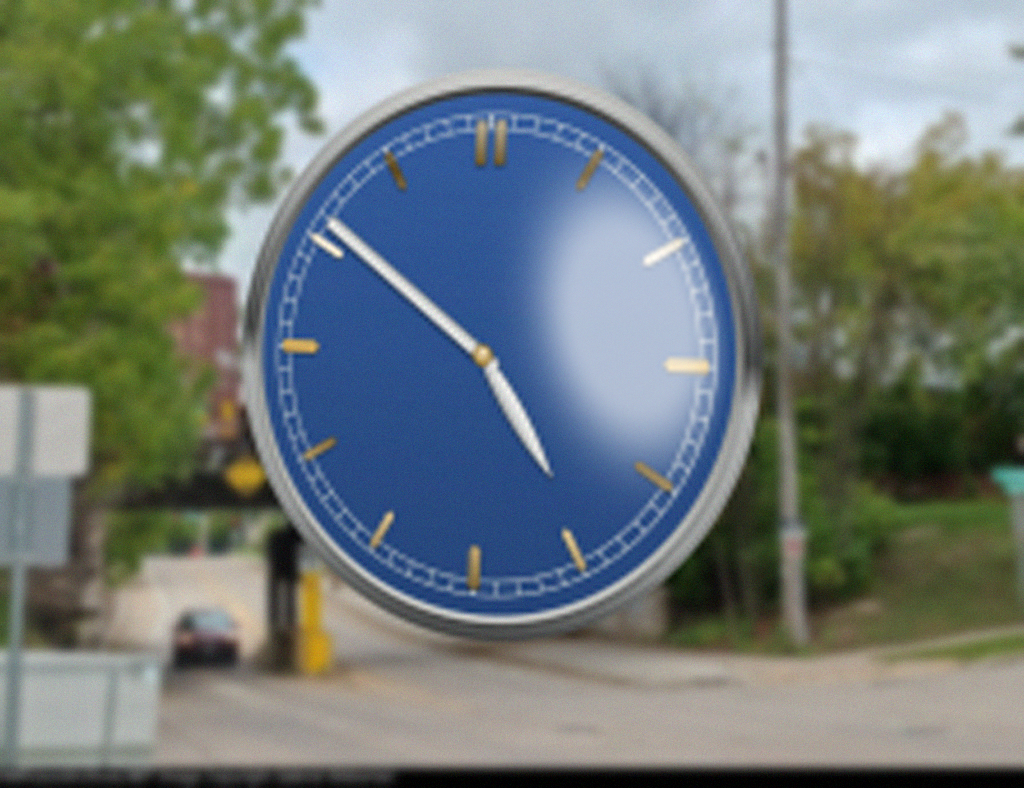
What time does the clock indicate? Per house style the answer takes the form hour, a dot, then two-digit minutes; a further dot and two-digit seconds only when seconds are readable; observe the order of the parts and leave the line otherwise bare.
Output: 4.51
